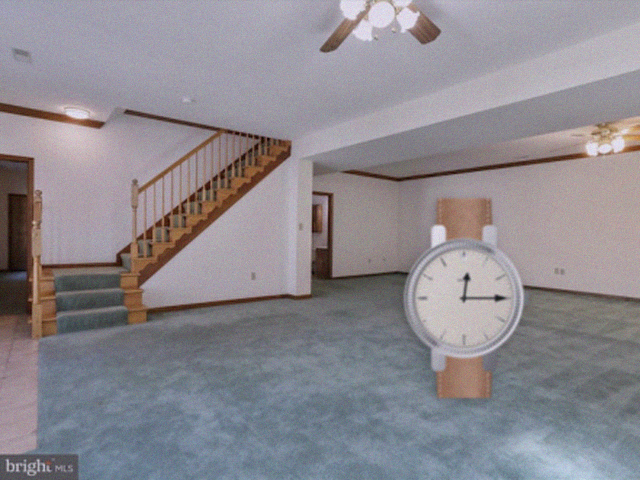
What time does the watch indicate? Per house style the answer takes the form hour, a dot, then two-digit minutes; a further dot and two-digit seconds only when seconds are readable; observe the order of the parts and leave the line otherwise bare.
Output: 12.15
